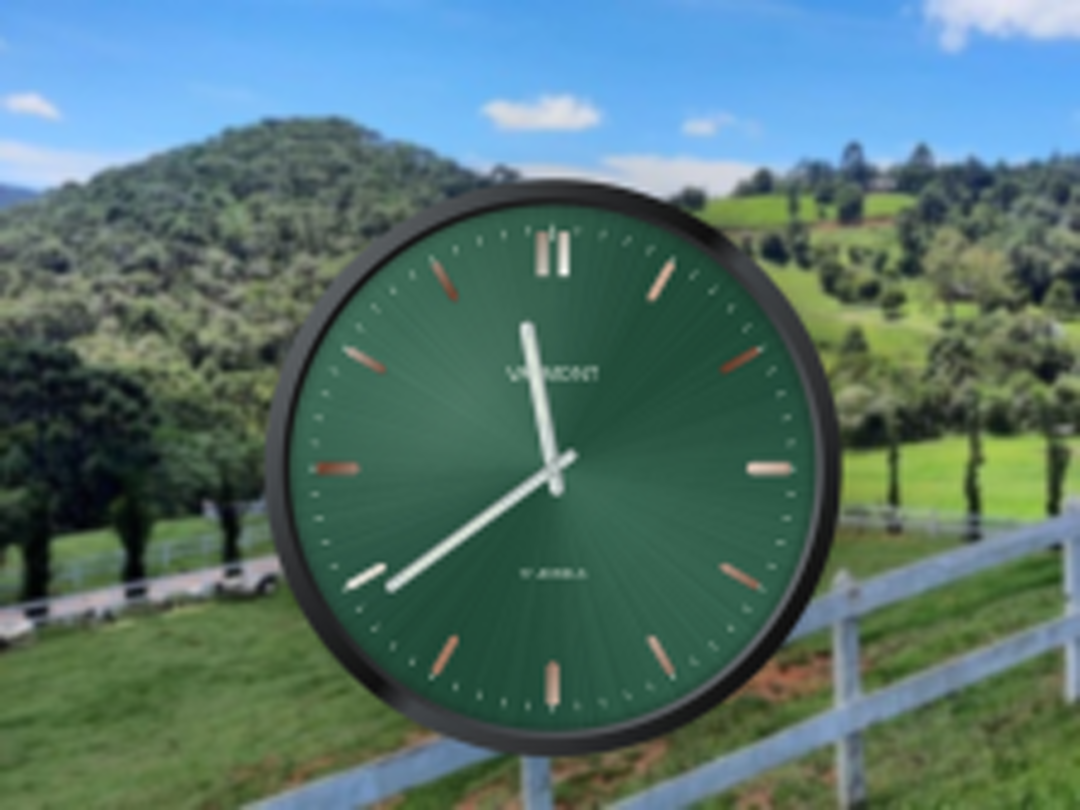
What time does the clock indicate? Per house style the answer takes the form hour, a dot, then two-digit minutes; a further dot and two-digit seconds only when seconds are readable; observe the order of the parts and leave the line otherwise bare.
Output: 11.39
